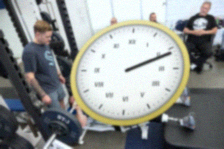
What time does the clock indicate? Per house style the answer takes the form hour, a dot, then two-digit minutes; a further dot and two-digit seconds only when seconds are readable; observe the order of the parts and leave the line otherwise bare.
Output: 2.11
